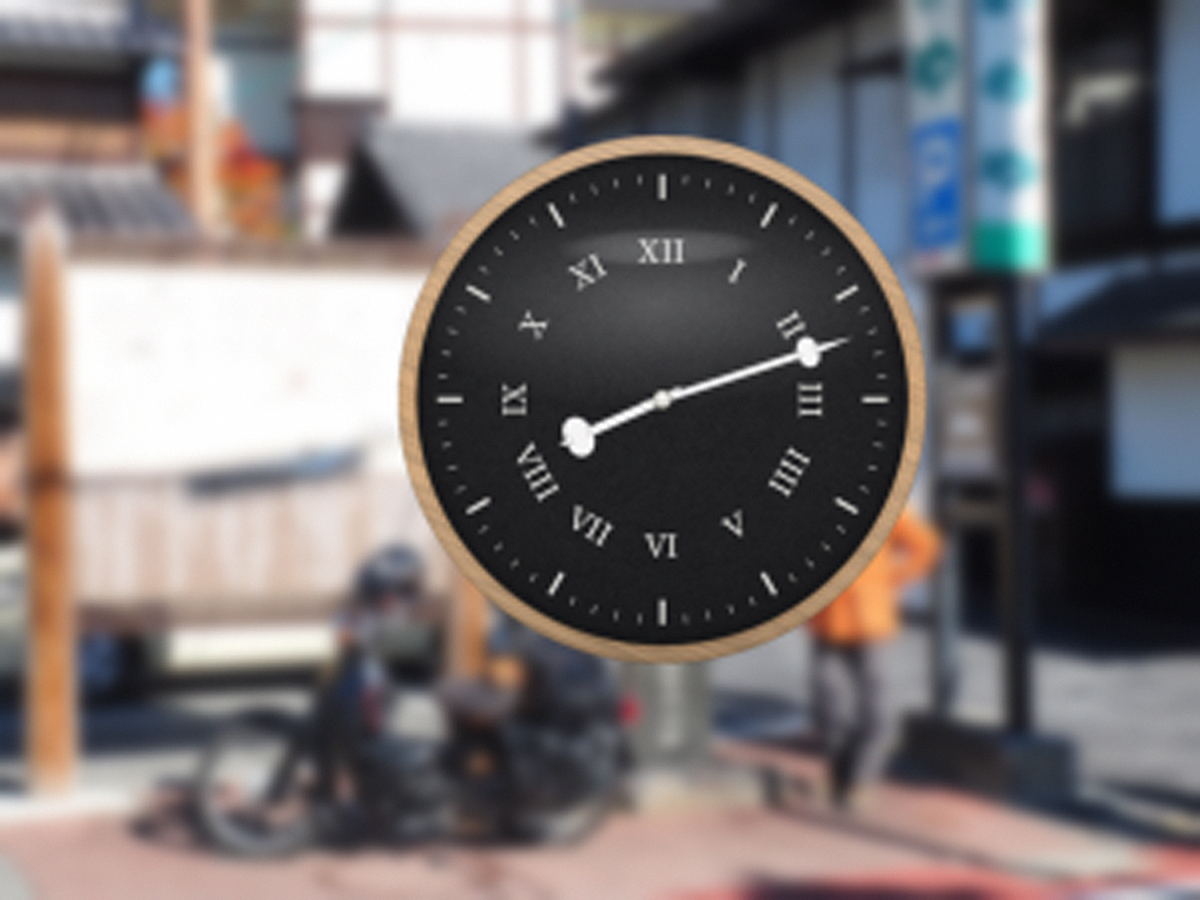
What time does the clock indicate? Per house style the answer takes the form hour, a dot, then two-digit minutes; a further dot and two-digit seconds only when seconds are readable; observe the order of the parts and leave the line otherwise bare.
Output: 8.12
